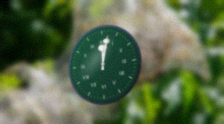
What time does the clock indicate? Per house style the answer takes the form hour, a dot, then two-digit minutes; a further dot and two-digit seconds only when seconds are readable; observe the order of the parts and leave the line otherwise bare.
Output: 12.02
